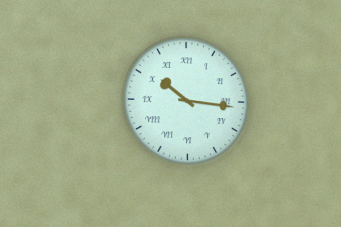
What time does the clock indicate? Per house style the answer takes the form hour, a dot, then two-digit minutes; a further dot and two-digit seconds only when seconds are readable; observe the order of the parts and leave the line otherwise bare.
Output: 10.16
